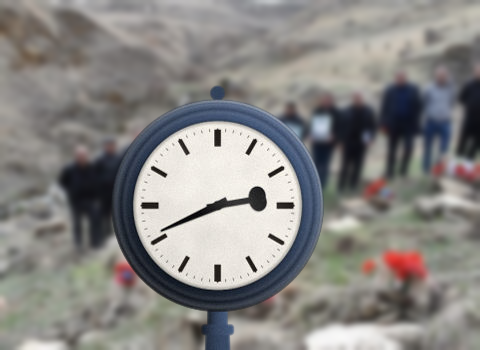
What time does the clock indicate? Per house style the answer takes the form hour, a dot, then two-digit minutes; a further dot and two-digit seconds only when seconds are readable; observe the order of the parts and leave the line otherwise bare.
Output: 2.41
